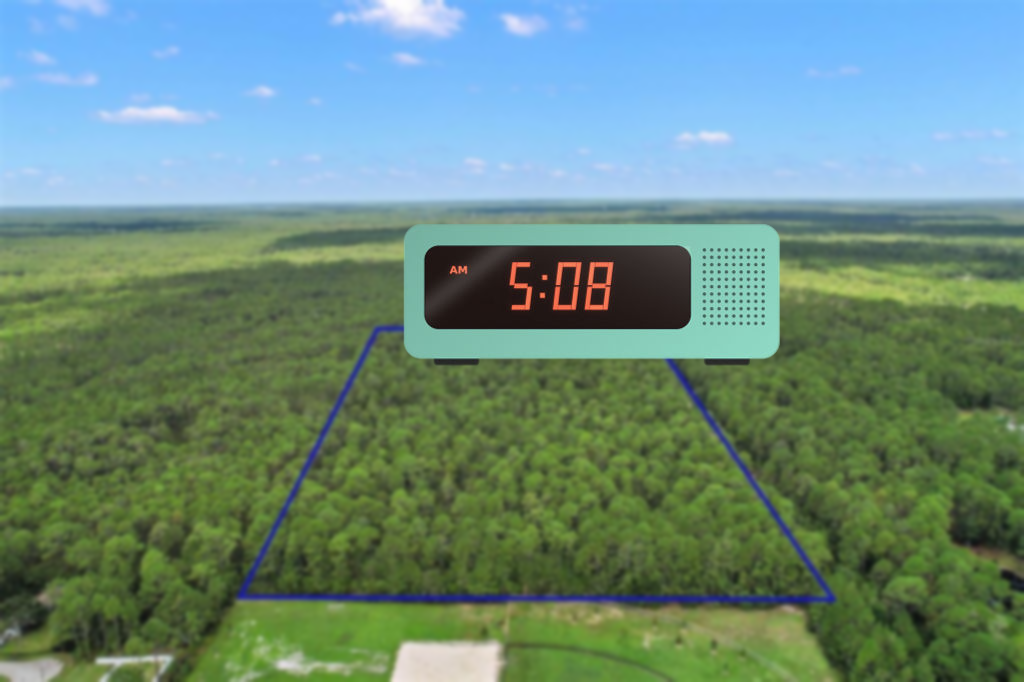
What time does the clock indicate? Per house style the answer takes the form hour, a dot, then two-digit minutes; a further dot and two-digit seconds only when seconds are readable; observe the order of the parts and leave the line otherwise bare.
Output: 5.08
